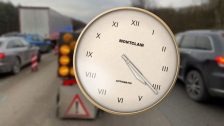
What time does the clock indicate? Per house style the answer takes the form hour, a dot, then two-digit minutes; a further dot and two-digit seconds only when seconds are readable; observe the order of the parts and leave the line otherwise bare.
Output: 4.21
